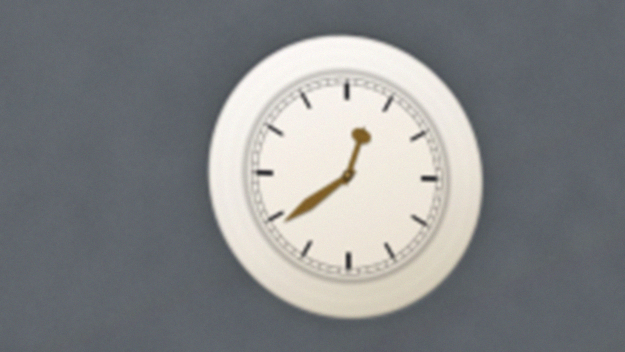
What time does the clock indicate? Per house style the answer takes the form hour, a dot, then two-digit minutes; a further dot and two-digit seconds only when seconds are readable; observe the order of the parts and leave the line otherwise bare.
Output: 12.39
